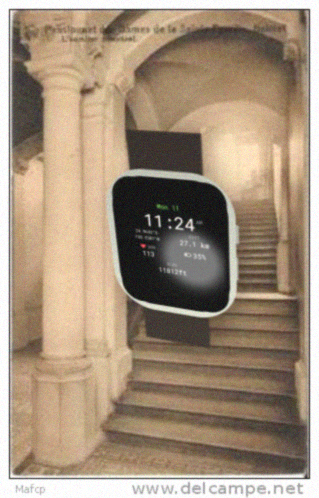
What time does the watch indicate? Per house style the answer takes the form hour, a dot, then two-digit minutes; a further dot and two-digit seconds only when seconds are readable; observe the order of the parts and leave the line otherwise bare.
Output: 11.24
